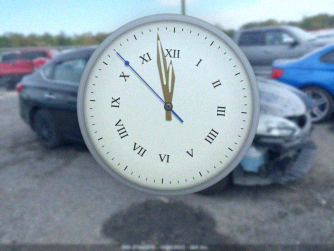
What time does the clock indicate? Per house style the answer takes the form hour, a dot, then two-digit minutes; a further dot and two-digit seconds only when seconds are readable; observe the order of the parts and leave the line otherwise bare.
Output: 11.57.52
